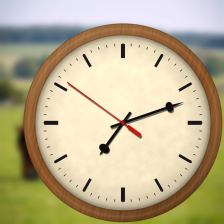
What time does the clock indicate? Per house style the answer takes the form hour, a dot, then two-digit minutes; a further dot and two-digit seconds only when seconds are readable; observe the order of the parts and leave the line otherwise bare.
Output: 7.11.51
